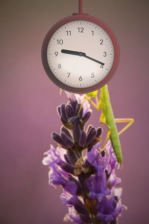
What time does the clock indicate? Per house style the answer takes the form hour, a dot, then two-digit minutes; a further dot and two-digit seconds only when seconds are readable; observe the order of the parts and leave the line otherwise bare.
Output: 9.19
